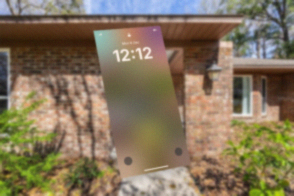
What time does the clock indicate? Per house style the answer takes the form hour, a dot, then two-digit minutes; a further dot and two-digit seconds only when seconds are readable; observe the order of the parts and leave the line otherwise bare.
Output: 12.12
